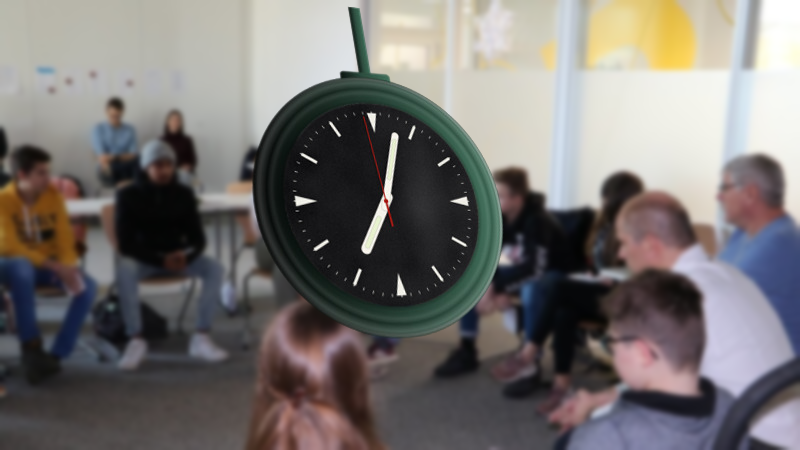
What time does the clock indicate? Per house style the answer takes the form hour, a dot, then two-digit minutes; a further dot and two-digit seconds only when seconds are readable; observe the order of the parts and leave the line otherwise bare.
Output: 7.02.59
